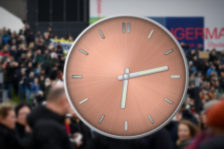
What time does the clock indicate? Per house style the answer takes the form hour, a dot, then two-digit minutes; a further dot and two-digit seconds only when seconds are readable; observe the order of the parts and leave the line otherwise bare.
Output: 6.13
